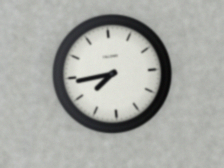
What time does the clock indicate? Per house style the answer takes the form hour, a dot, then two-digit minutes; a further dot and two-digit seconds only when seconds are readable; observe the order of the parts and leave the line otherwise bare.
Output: 7.44
